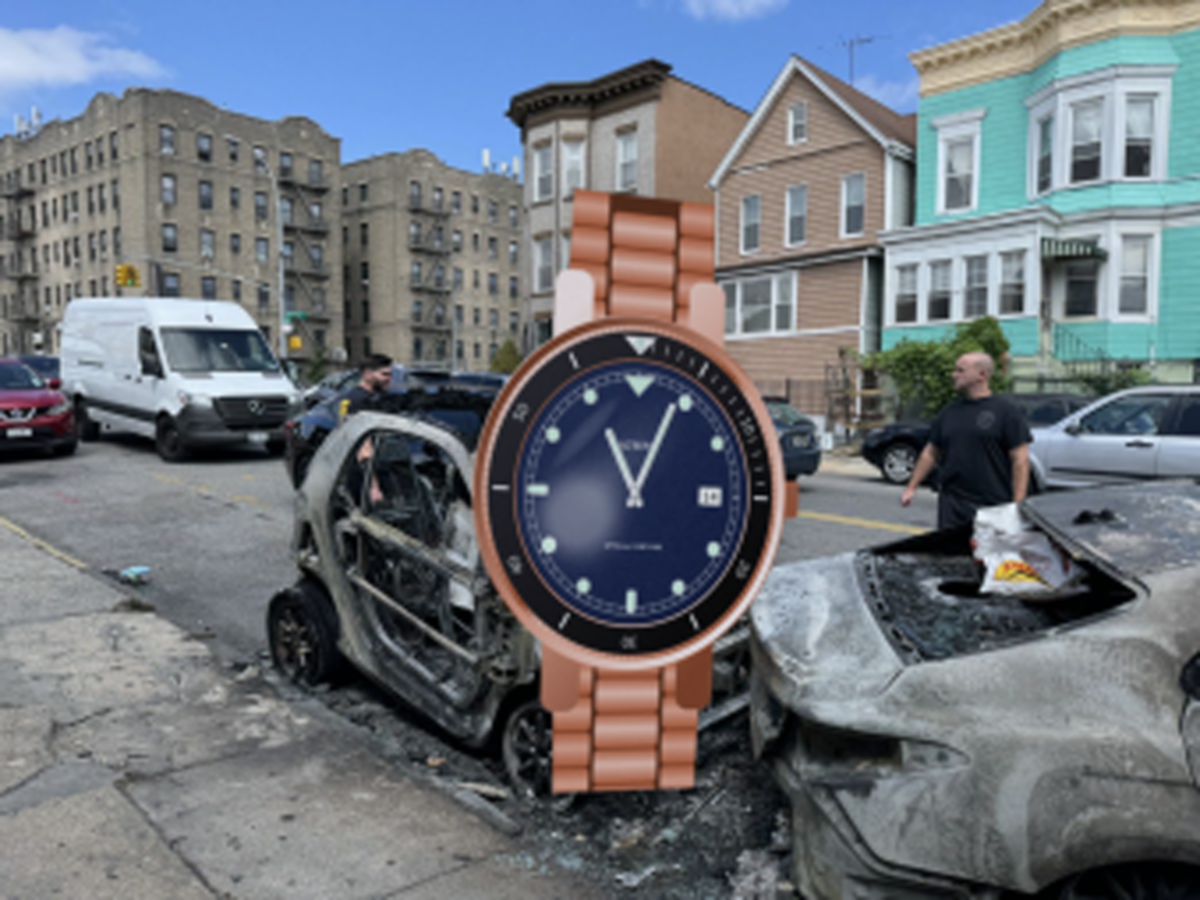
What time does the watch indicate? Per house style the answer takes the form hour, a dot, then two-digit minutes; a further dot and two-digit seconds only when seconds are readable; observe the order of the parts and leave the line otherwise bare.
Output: 11.04
